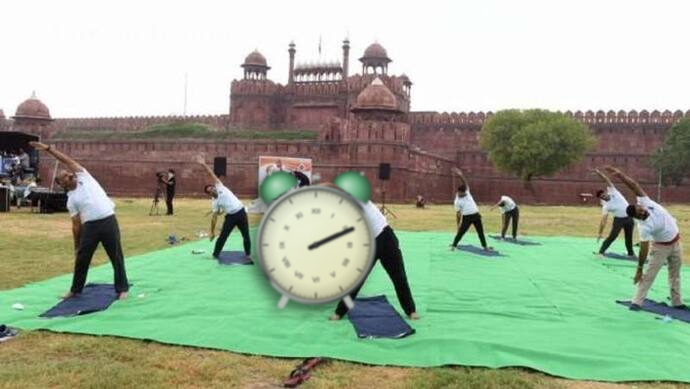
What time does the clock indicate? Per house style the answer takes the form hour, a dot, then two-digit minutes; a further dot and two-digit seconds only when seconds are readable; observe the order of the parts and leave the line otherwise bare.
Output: 2.11
